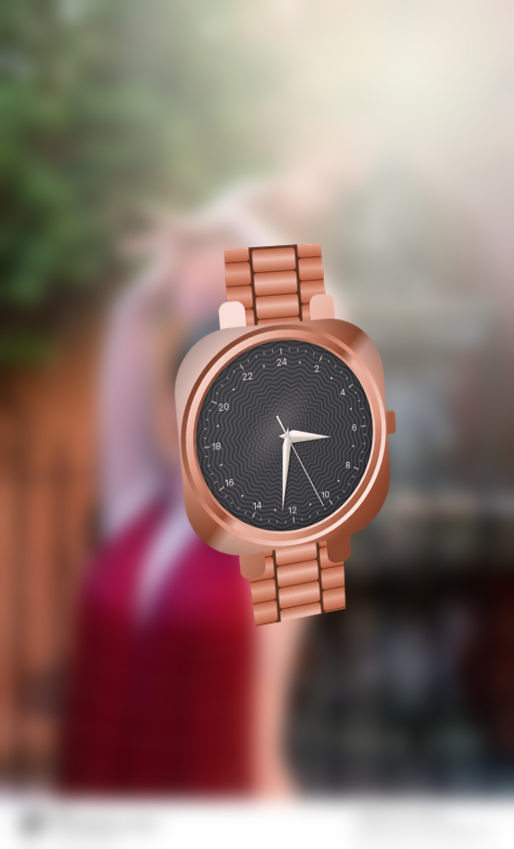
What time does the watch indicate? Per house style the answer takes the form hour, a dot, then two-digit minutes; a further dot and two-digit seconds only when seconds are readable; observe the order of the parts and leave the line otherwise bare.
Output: 6.31.26
